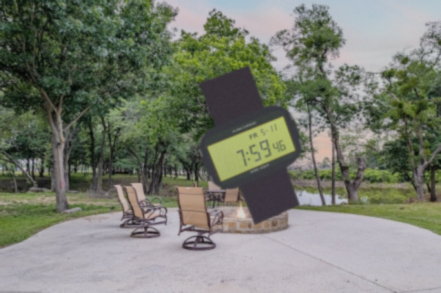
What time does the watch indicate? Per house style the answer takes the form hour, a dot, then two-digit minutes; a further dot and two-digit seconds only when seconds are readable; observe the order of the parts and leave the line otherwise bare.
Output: 7.59.46
